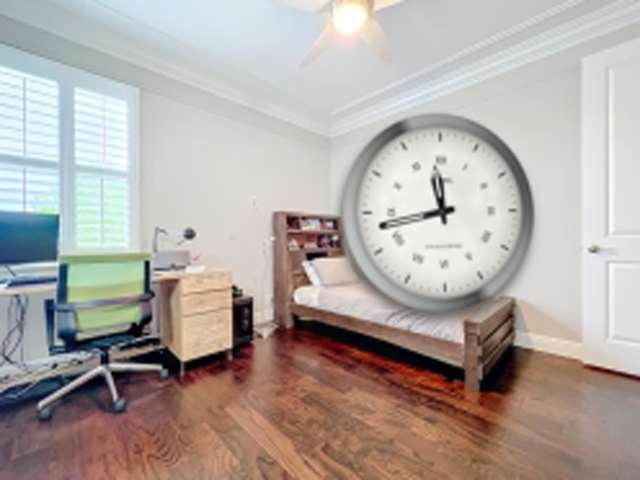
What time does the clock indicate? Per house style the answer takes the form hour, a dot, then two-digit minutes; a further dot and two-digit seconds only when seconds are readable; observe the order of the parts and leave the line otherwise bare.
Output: 11.43
